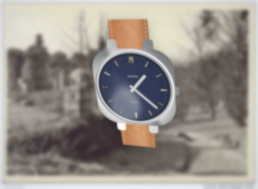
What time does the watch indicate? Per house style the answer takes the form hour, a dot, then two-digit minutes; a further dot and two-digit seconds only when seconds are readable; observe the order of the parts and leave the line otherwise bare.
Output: 1.22
